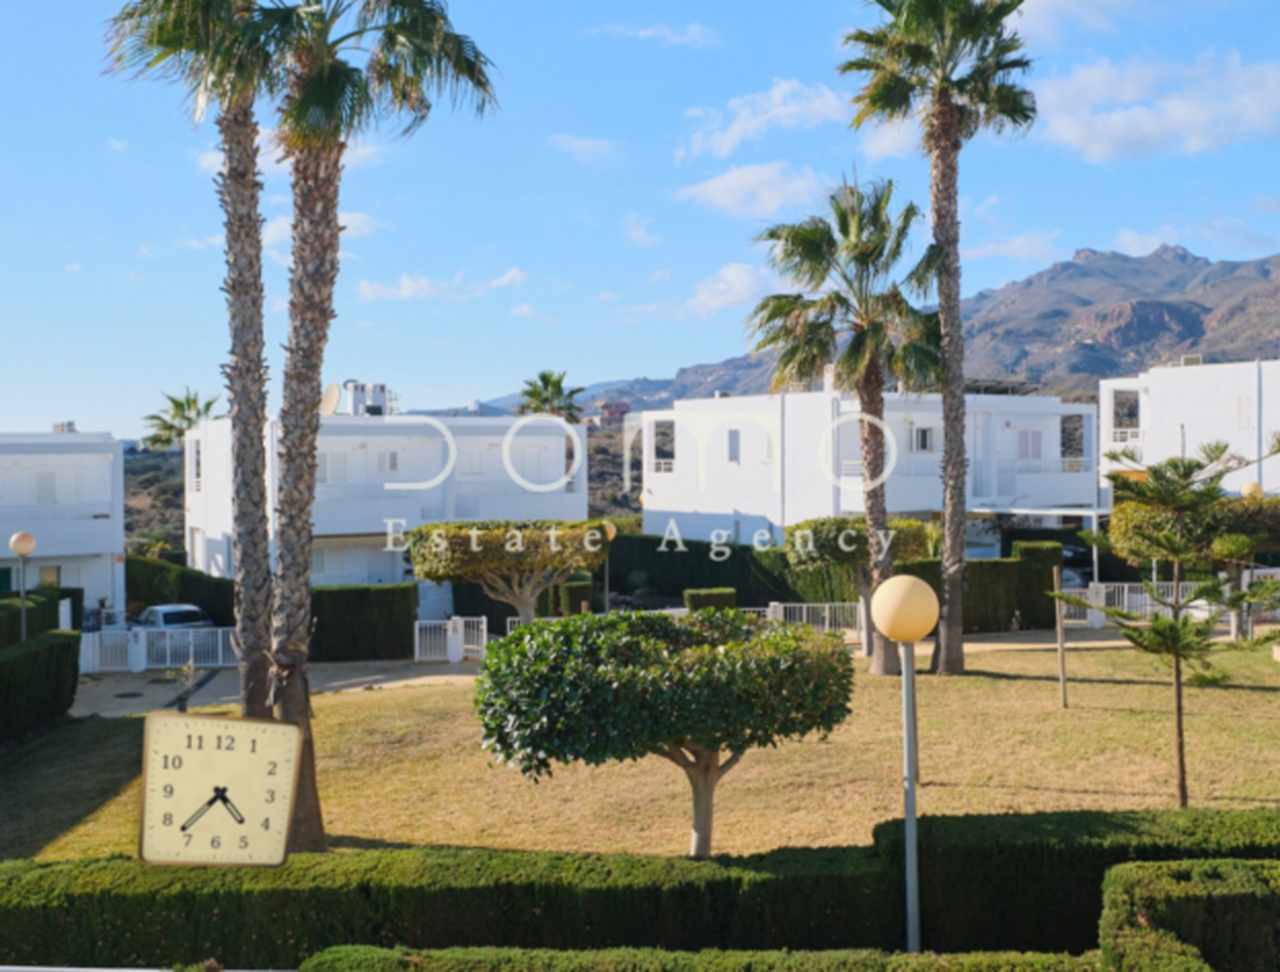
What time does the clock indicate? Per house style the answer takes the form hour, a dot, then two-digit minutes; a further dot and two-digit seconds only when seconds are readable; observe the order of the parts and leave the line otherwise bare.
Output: 4.37
